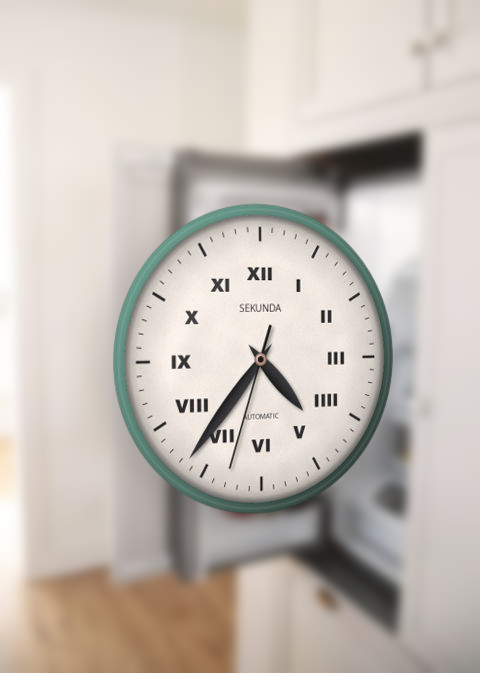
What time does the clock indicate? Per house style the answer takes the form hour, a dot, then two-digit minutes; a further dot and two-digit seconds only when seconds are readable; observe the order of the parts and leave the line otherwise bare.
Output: 4.36.33
